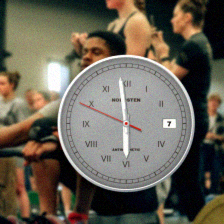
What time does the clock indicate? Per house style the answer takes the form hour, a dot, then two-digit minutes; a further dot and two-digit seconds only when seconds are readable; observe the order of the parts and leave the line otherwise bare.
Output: 5.58.49
